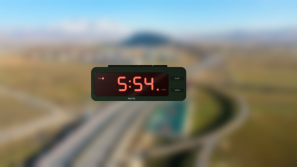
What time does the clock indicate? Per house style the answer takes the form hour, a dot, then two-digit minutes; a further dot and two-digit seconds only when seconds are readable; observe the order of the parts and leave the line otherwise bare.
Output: 5.54
